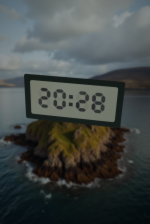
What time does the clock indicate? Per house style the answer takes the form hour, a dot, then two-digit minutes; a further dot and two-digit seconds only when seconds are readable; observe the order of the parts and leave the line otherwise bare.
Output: 20.28
